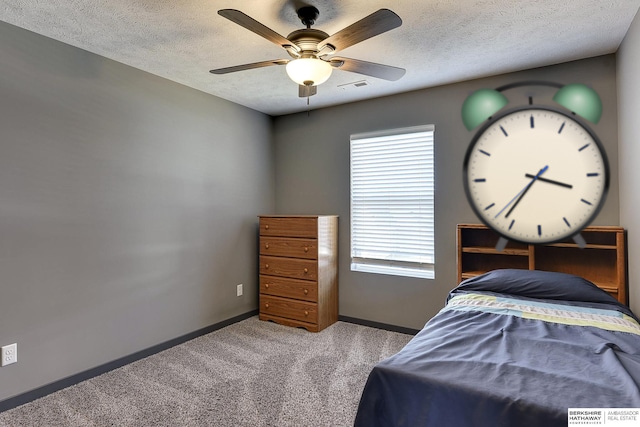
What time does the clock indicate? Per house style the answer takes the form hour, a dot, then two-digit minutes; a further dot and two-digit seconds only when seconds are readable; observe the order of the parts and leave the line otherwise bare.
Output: 3.36.38
